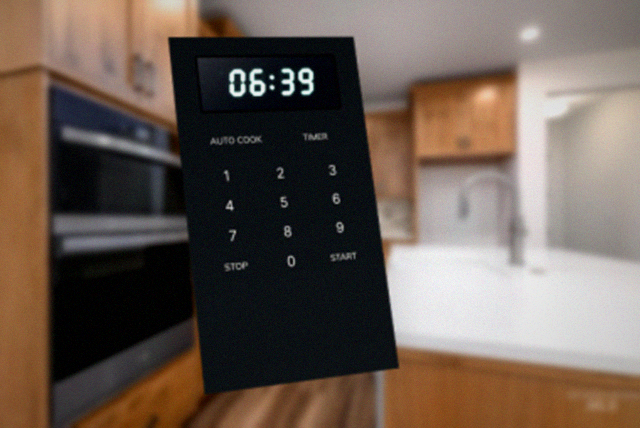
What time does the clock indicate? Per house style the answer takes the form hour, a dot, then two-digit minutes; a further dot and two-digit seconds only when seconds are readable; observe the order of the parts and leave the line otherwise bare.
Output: 6.39
